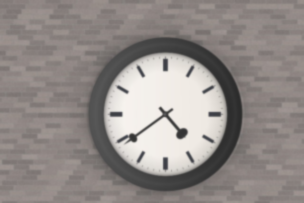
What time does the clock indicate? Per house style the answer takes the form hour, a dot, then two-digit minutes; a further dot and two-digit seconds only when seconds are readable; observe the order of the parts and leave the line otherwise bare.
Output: 4.39
